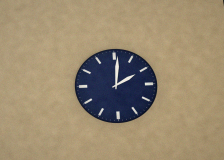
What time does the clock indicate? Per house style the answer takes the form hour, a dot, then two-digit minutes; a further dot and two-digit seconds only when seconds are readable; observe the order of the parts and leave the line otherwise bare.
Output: 2.01
